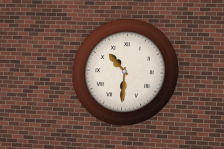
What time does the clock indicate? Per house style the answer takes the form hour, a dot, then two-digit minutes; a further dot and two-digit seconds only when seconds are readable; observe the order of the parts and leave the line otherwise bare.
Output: 10.30
